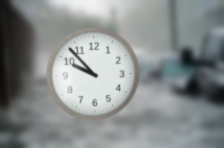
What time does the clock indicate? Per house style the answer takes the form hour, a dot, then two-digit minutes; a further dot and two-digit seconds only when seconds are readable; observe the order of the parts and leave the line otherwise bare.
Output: 9.53
